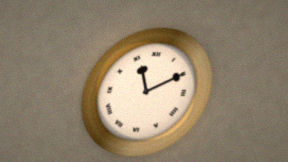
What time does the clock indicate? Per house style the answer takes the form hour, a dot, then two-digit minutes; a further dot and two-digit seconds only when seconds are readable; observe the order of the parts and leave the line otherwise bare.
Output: 11.10
